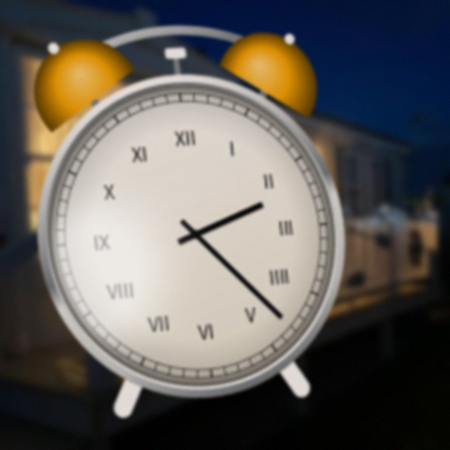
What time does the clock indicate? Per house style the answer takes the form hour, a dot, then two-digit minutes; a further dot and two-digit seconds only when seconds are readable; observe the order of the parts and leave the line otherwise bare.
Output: 2.23
